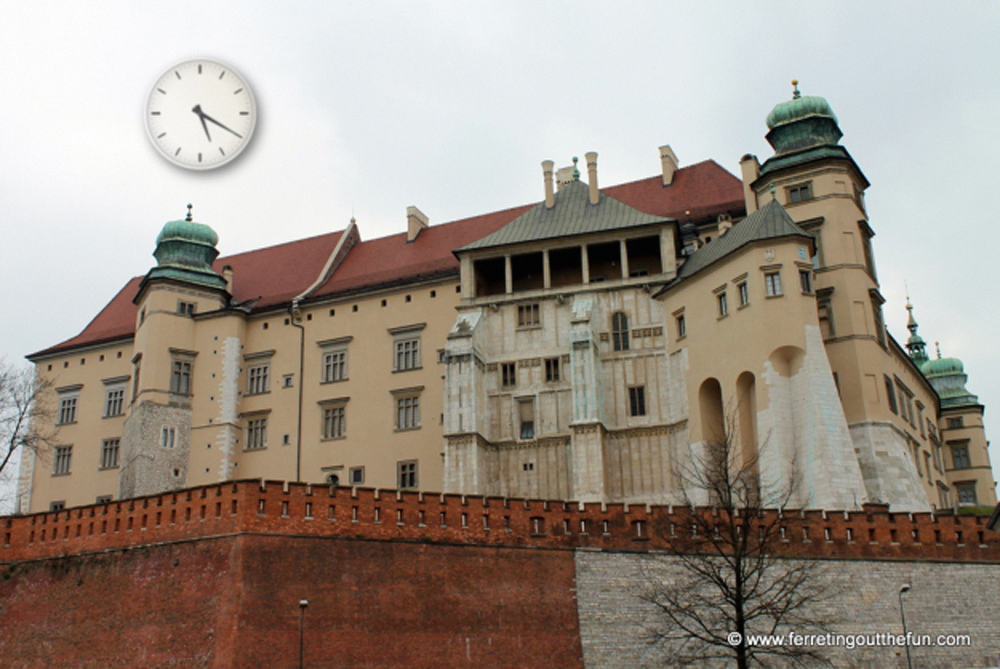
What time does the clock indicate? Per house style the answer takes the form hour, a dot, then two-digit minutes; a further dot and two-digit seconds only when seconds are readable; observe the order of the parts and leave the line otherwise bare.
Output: 5.20
